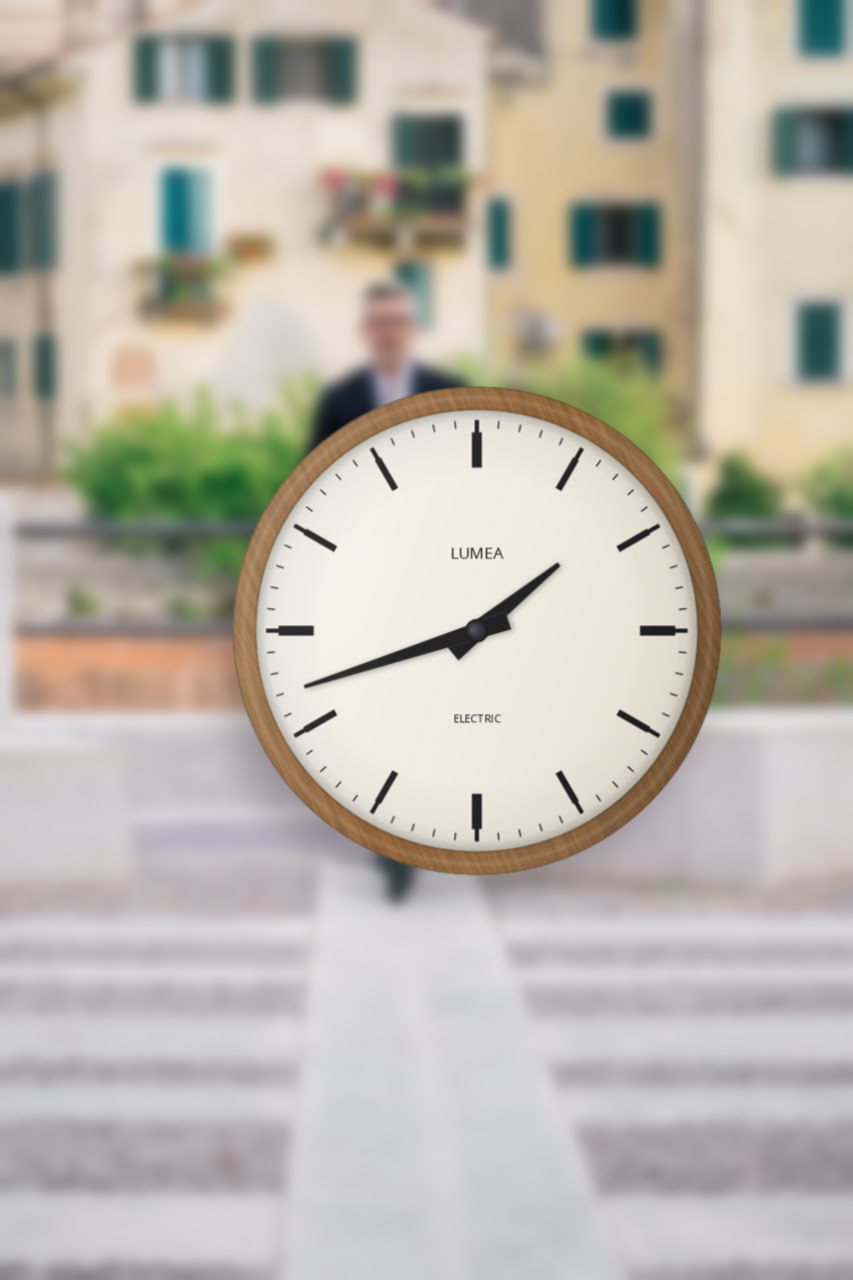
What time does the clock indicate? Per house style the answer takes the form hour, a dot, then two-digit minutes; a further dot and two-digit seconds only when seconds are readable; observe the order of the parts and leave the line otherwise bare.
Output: 1.42
